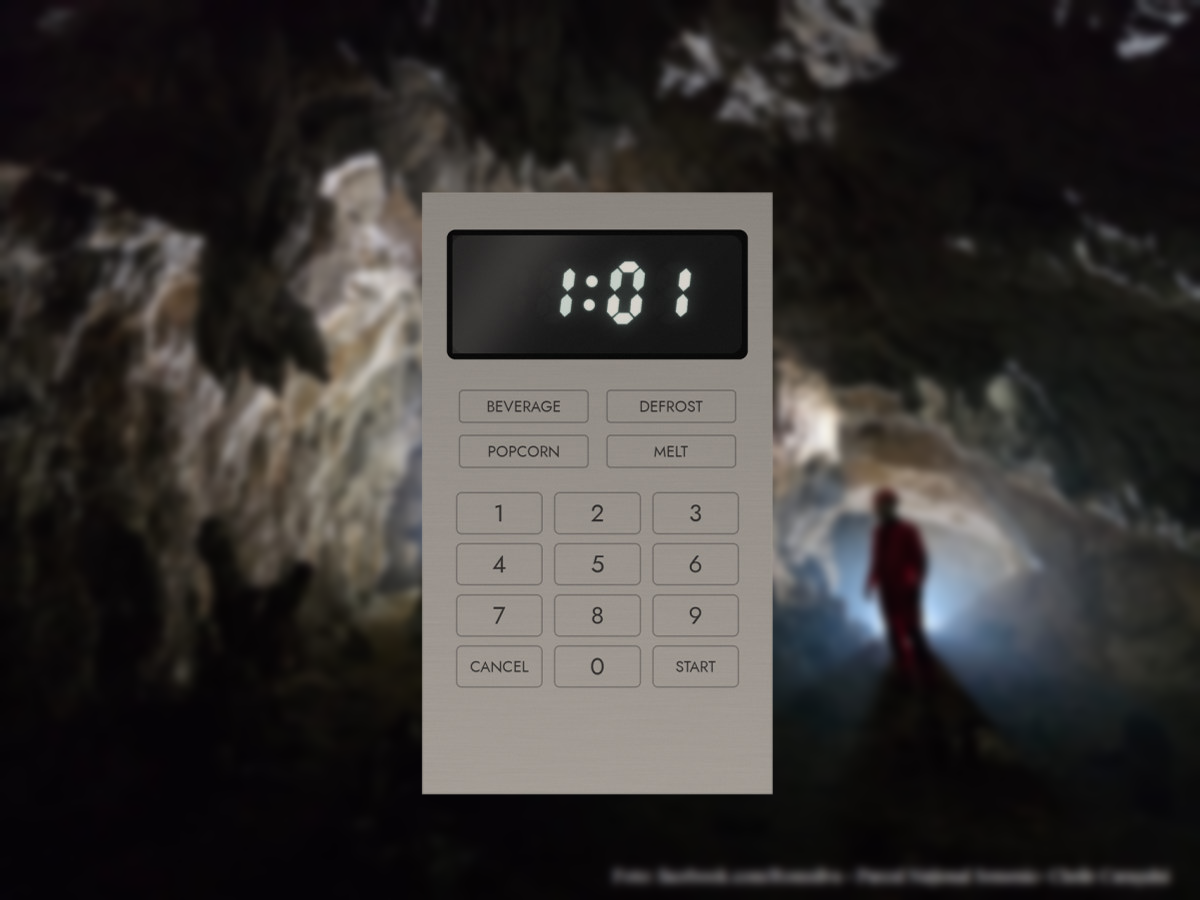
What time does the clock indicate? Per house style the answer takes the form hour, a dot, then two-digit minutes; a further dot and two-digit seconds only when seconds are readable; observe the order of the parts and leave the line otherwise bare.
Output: 1.01
